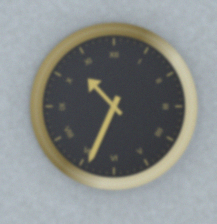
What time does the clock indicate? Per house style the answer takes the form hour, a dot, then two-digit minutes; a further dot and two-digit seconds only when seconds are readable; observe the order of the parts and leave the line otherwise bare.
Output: 10.34
